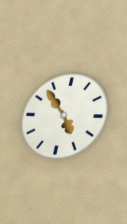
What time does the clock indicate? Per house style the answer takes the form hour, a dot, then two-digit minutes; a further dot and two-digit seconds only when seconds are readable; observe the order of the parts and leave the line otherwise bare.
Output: 4.53
